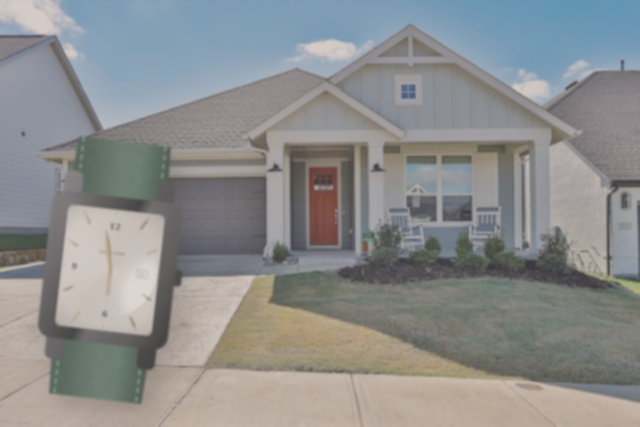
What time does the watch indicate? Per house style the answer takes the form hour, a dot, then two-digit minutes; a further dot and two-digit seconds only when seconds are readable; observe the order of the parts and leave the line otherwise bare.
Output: 5.58
